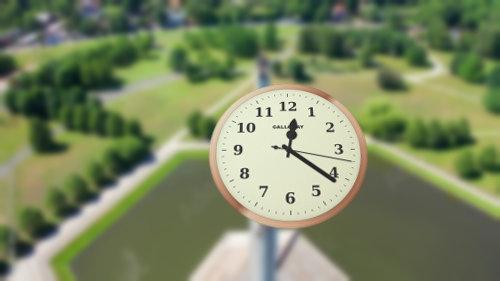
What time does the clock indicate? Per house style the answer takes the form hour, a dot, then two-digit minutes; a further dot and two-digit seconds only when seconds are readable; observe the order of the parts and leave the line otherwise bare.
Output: 12.21.17
